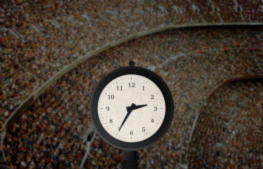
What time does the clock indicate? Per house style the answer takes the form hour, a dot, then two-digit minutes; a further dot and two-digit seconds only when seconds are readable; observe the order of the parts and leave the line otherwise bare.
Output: 2.35
